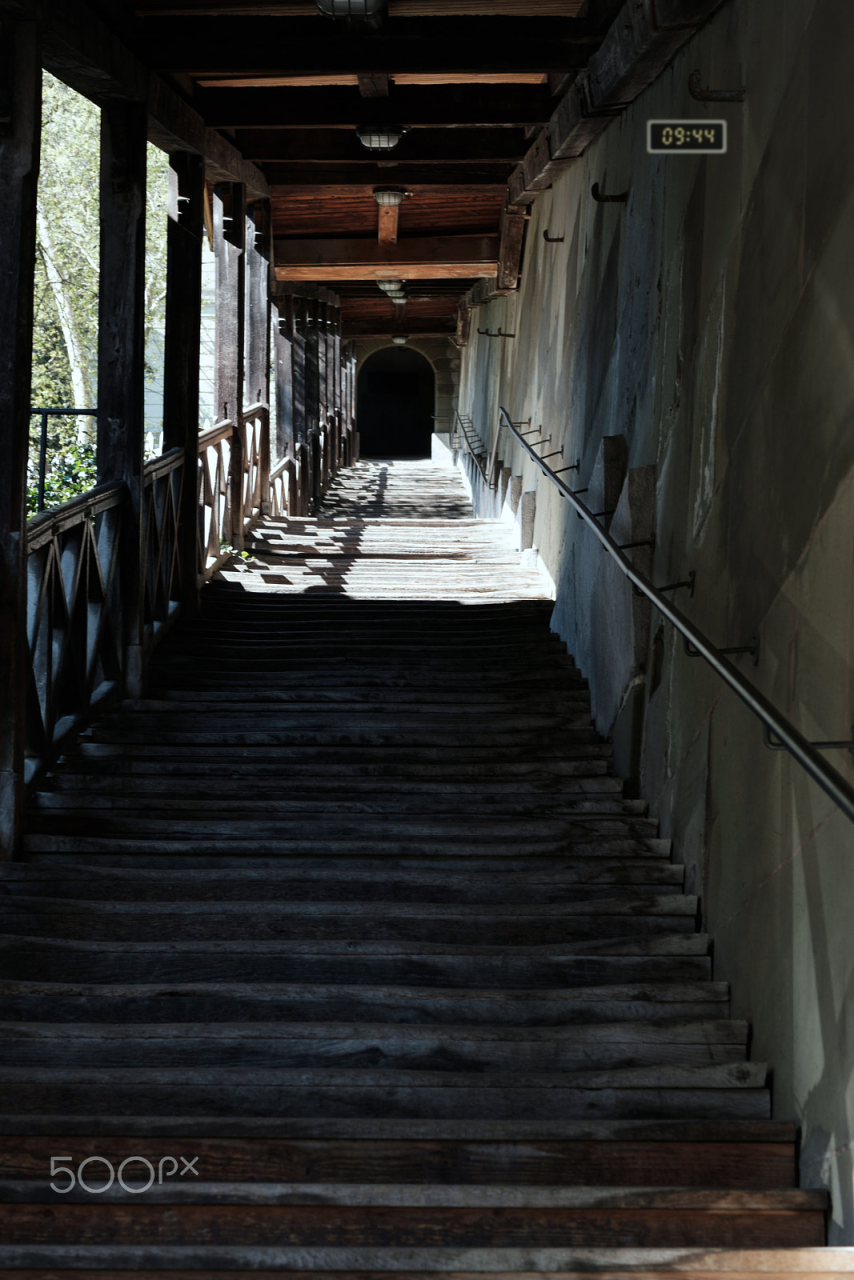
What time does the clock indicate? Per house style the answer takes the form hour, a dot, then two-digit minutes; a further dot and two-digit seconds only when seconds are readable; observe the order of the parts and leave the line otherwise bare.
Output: 9.44
